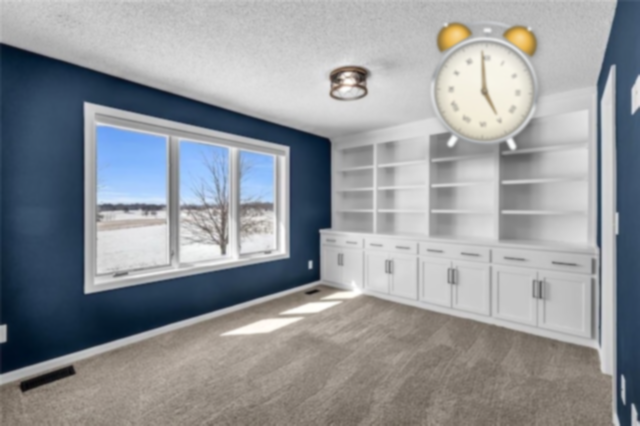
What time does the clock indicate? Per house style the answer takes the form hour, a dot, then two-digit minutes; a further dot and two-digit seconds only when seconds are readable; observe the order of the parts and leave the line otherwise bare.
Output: 4.59
